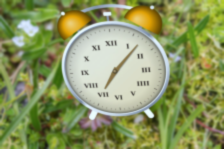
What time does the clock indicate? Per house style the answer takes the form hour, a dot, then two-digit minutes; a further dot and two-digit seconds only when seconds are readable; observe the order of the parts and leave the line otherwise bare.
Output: 7.07
